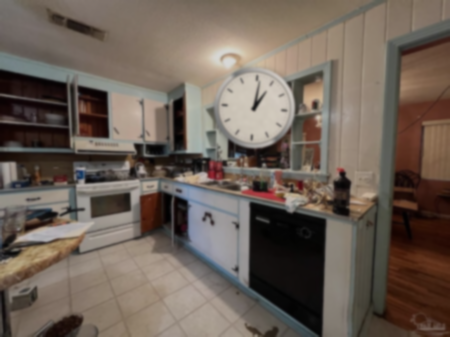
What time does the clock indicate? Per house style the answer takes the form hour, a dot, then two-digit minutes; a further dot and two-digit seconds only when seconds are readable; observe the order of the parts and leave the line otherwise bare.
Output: 1.01
